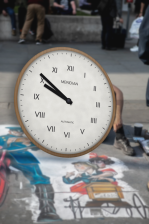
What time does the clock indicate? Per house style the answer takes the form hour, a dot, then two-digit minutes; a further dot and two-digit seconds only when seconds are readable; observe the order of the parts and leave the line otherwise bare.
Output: 9.51
